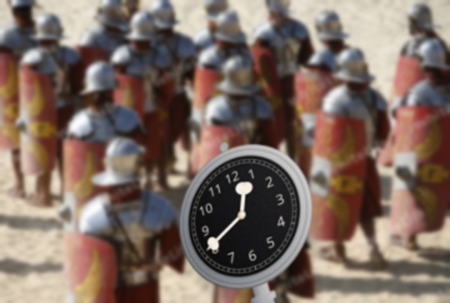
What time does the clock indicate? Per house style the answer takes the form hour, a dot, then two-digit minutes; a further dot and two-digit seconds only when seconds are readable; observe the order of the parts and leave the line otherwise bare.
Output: 12.41
